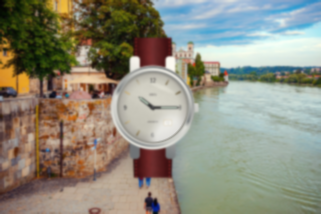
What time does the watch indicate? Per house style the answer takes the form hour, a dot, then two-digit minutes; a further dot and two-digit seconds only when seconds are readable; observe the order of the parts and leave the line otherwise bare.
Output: 10.15
